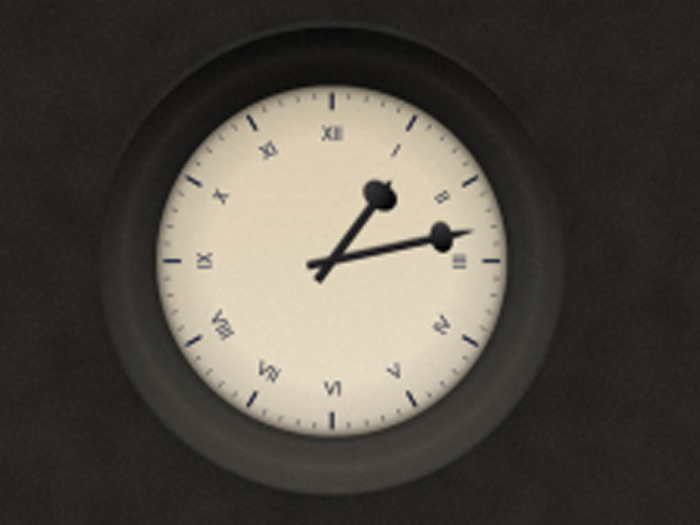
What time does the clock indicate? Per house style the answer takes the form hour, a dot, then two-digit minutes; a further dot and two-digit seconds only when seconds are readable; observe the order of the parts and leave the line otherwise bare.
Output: 1.13
